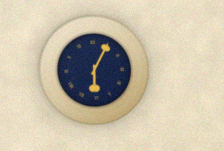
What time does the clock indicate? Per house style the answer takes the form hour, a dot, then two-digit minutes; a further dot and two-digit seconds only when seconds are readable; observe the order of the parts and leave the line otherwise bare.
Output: 6.05
